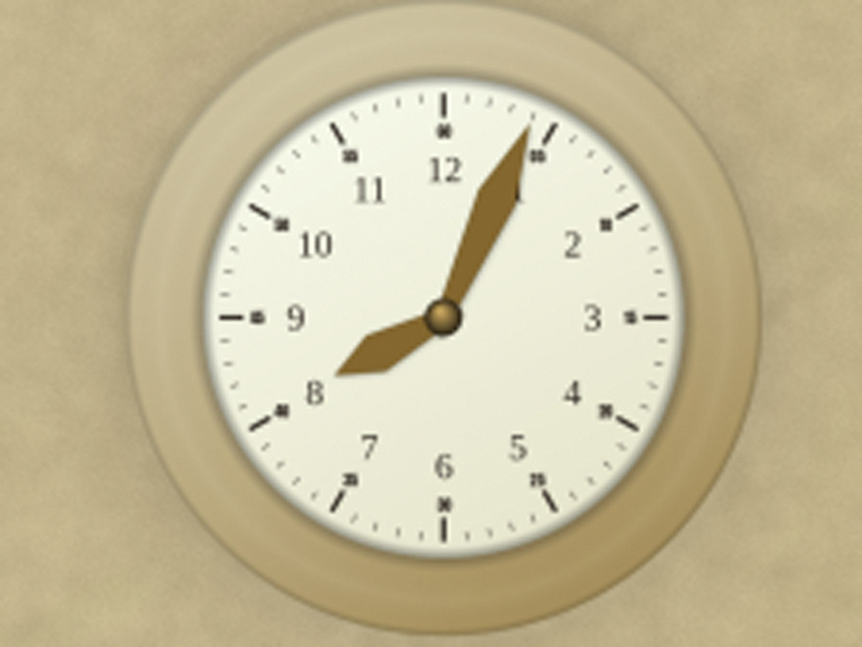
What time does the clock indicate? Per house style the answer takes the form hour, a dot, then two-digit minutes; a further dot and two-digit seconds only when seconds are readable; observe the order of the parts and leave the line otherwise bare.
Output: 8.04
